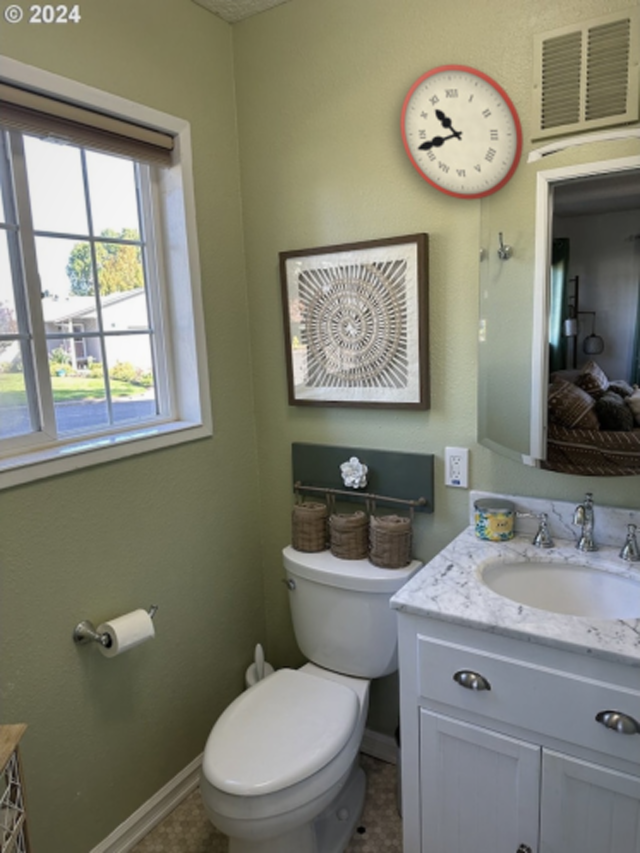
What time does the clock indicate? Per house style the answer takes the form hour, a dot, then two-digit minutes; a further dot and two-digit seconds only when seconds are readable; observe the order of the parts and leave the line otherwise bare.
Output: 10.42
